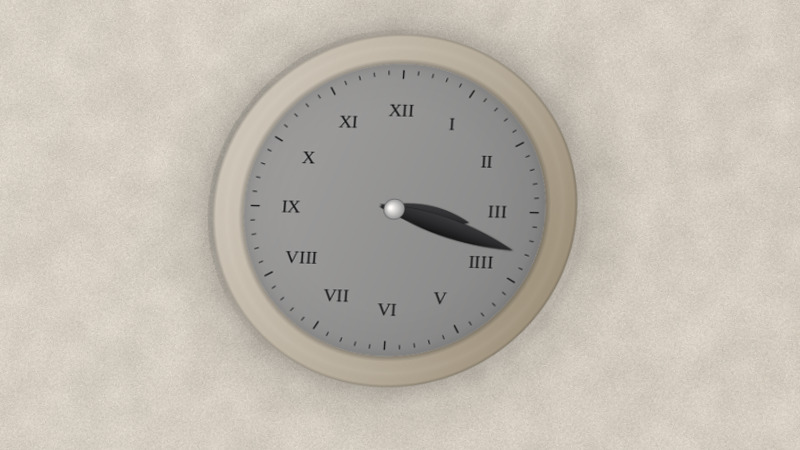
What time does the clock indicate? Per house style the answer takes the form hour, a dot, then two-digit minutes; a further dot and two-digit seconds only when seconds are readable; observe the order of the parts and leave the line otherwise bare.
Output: 3.18
